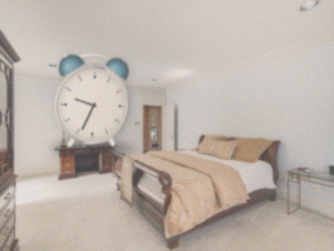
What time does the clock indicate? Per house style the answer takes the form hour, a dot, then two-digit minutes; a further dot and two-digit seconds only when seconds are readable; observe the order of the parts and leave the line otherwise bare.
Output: 9.34
